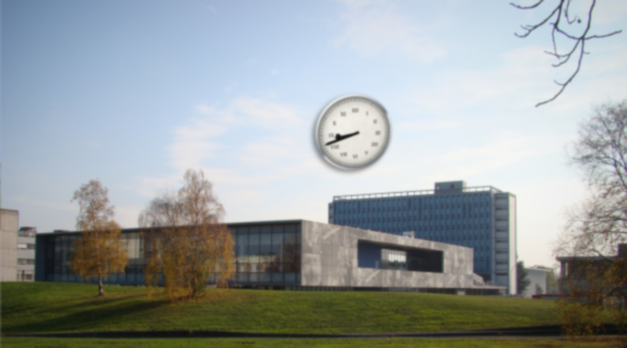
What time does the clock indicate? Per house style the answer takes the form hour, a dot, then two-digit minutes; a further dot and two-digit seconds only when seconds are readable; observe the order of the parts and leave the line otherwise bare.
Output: 8.42
